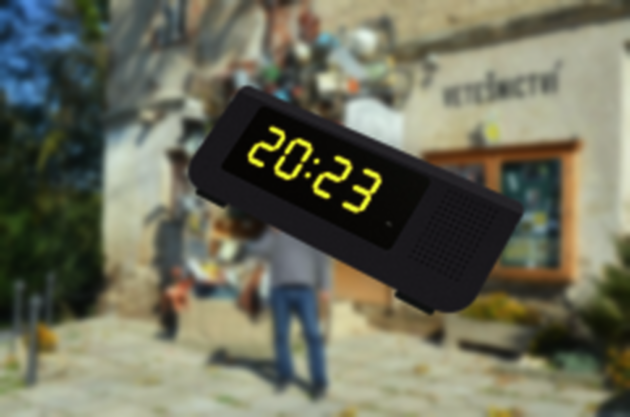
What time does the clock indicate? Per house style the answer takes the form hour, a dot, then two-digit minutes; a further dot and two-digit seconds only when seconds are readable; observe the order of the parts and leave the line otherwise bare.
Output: 20.23
